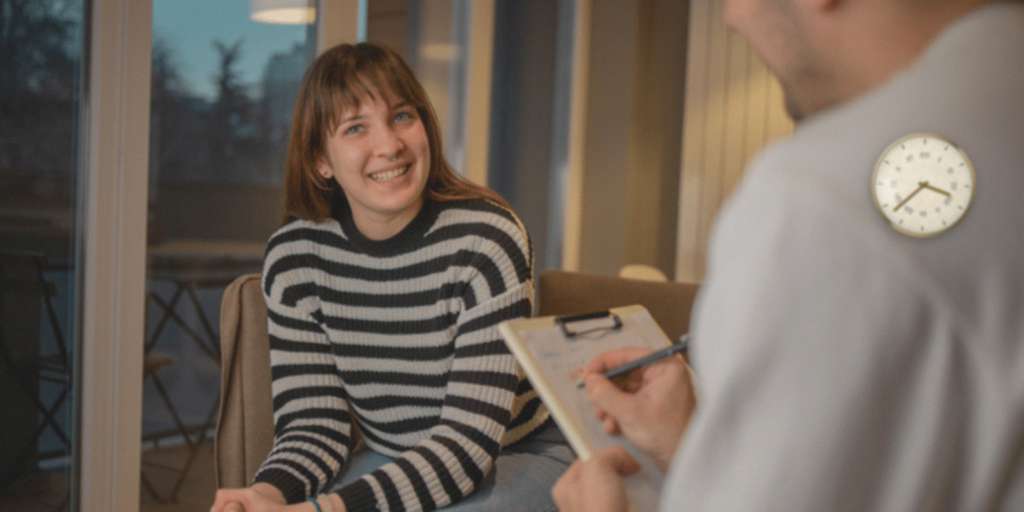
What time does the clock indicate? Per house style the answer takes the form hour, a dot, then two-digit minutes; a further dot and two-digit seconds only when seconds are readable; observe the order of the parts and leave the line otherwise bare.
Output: 3.38
